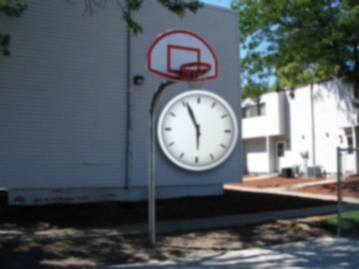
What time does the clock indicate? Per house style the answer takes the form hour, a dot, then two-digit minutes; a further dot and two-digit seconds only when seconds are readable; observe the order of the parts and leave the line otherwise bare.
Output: 5.56
